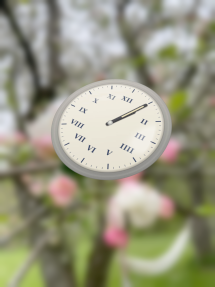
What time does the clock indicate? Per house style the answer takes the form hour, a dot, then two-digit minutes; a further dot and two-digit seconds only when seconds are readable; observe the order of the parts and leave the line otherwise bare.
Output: 1.05
